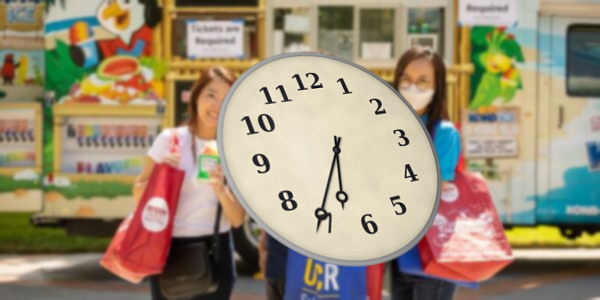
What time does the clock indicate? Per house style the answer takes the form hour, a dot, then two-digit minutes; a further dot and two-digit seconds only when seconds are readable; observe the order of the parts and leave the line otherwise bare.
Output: 6.36
